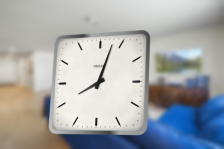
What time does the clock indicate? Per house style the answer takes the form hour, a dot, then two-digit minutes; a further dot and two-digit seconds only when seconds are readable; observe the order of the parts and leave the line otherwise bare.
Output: 8.03
